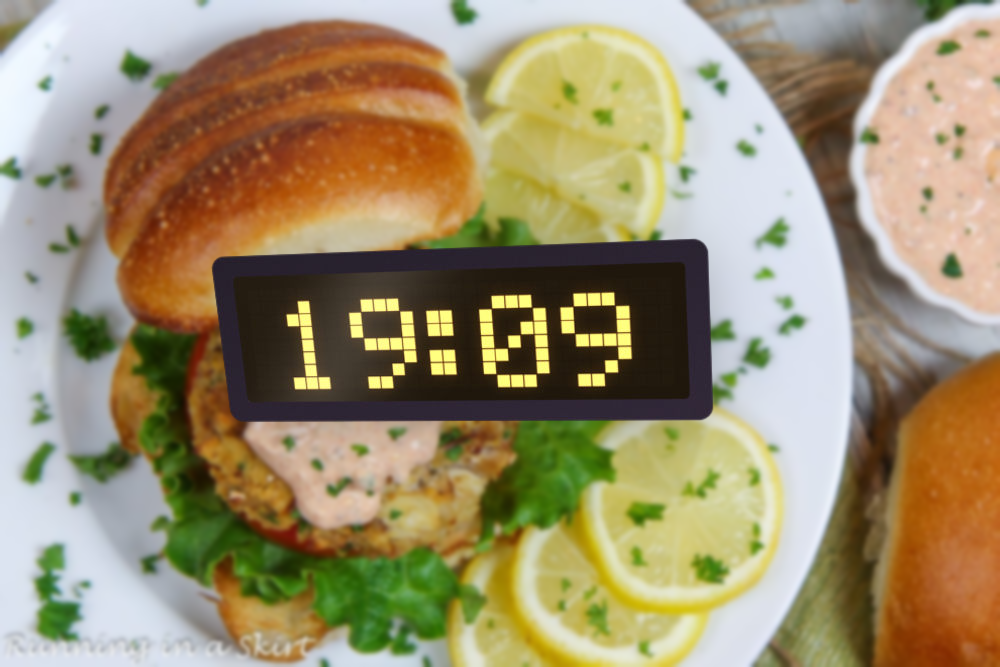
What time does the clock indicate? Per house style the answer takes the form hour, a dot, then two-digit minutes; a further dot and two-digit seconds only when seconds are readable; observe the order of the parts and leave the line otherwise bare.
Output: 19.09
